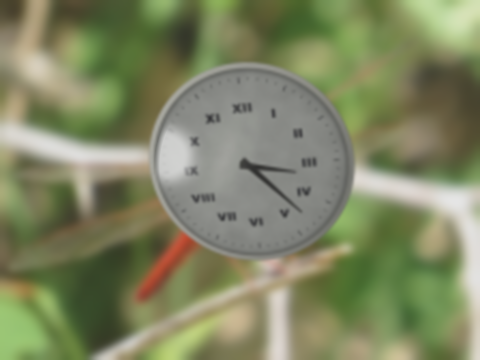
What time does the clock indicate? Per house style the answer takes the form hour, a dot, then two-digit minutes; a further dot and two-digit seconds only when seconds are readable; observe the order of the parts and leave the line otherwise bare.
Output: 3.23
